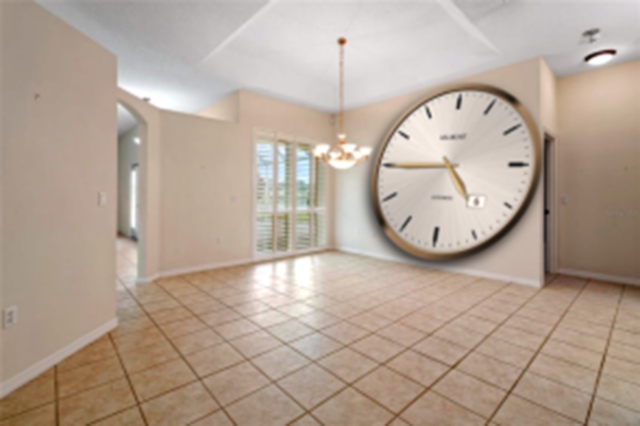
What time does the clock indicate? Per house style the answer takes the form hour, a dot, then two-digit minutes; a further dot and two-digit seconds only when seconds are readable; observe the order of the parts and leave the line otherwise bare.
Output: 4.45
